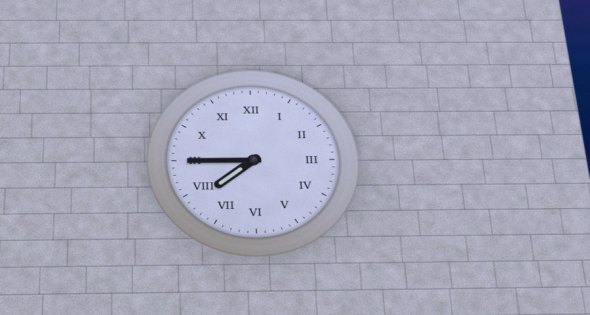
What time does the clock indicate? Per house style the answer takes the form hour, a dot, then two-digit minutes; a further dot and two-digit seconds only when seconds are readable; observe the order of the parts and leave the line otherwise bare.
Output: 7.45
